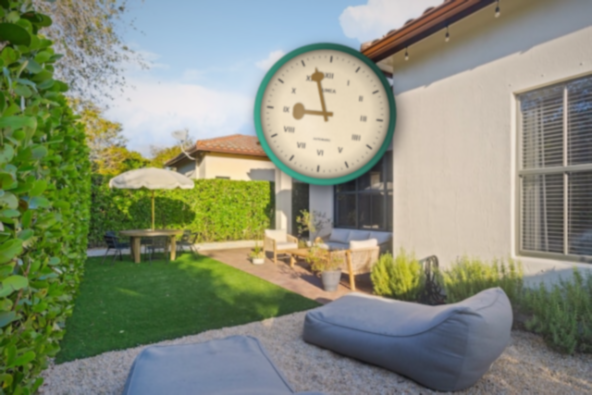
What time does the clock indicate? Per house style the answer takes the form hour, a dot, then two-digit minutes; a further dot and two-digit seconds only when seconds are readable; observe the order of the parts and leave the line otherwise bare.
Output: 8.57
